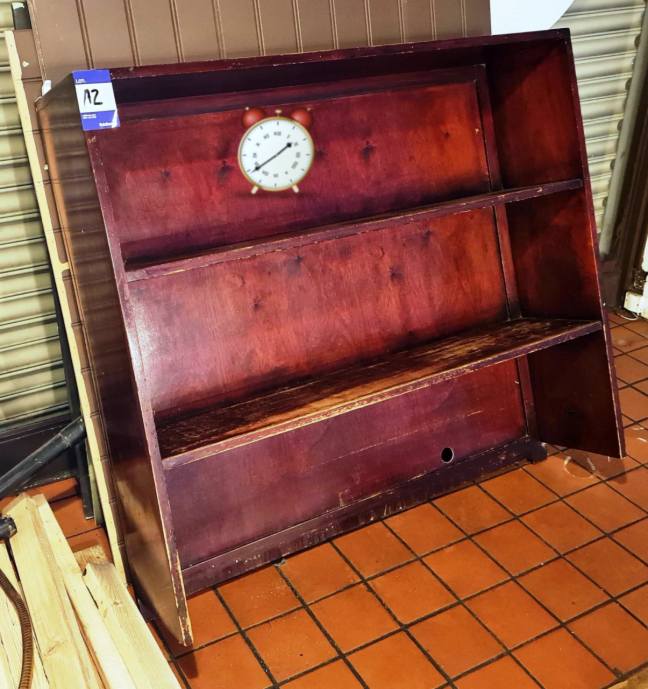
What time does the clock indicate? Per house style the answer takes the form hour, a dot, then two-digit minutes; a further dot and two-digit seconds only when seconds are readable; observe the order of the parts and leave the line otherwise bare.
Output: 1.39
